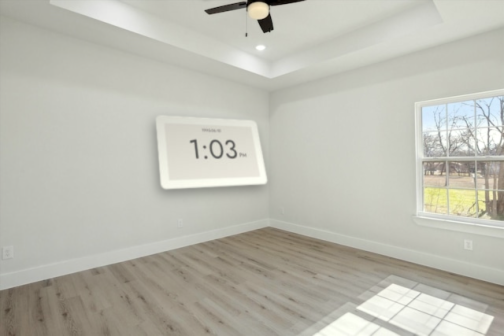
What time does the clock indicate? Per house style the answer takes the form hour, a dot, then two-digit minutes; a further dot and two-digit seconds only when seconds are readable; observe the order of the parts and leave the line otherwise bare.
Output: 1.03
